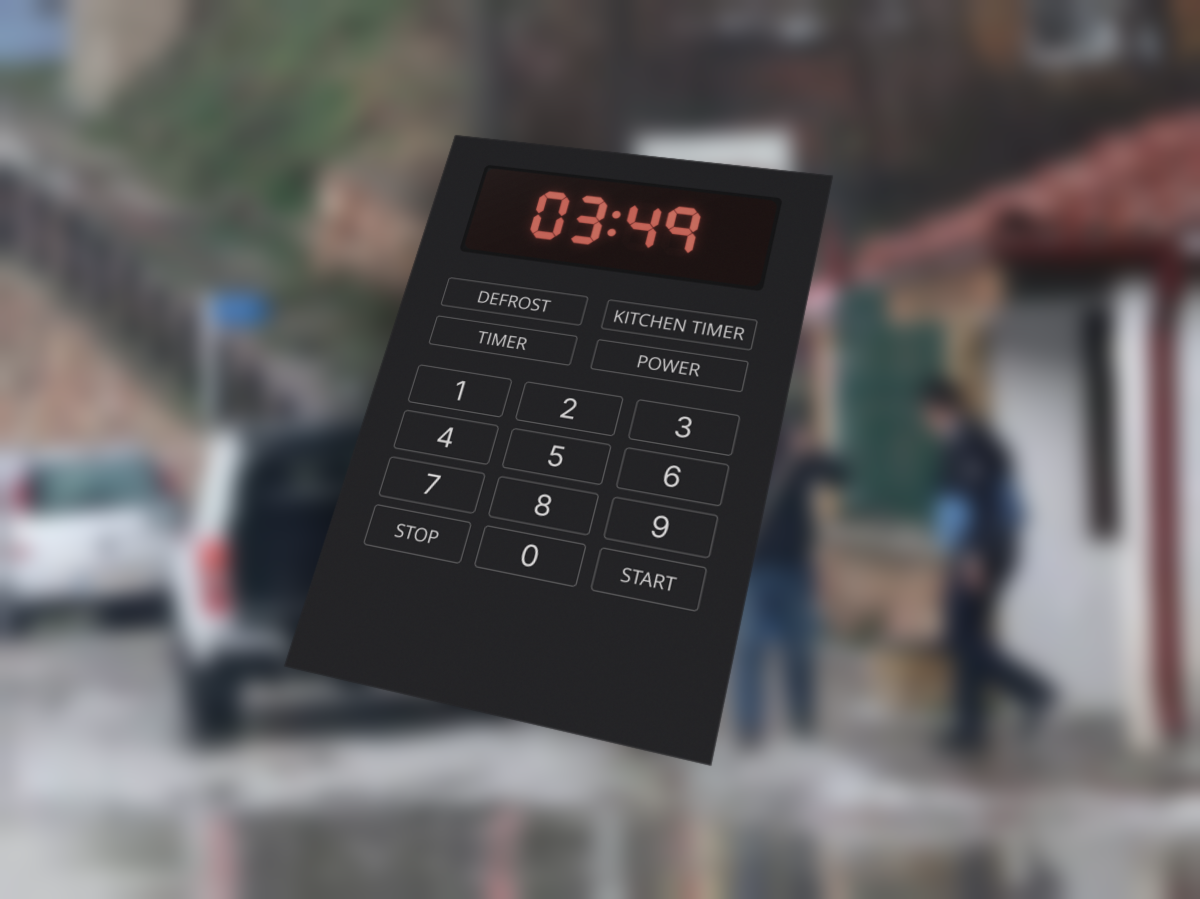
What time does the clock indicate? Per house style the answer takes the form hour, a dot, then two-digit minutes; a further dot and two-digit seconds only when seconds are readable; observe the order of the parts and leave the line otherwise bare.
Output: 3.49
